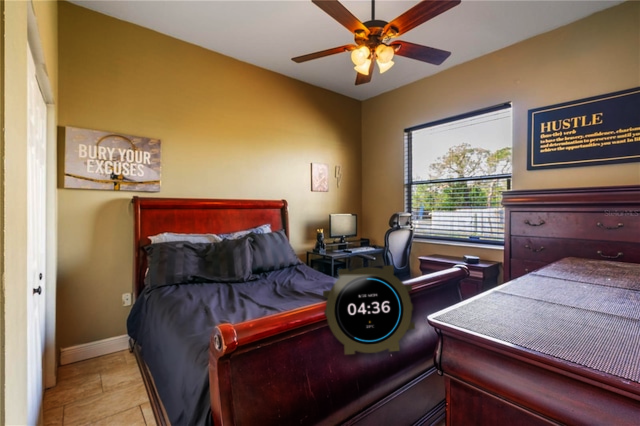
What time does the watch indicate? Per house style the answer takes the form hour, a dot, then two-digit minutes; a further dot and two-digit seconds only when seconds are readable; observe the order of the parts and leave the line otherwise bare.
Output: 4.36
